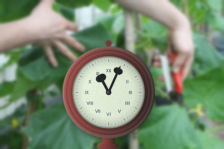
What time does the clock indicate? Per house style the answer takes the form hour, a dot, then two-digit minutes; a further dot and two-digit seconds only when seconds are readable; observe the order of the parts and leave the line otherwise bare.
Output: 11.04
